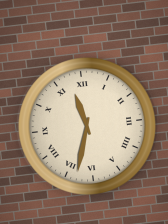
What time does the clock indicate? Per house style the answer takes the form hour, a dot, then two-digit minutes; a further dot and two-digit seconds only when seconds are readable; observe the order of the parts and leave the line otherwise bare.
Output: 11.33
